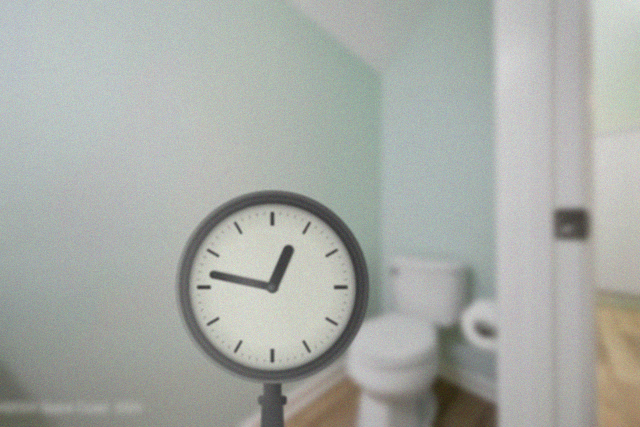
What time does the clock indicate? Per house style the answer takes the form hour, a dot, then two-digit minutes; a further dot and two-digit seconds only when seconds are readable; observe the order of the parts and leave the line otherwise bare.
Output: 12.47
